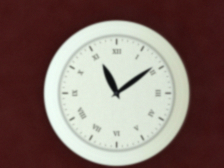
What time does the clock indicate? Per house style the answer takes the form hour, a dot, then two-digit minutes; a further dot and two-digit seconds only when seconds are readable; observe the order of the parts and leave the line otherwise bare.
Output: 11.09
